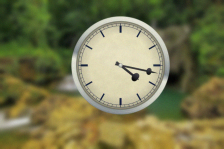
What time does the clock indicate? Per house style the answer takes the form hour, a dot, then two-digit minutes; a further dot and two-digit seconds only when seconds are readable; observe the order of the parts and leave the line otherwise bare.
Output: 4.17
